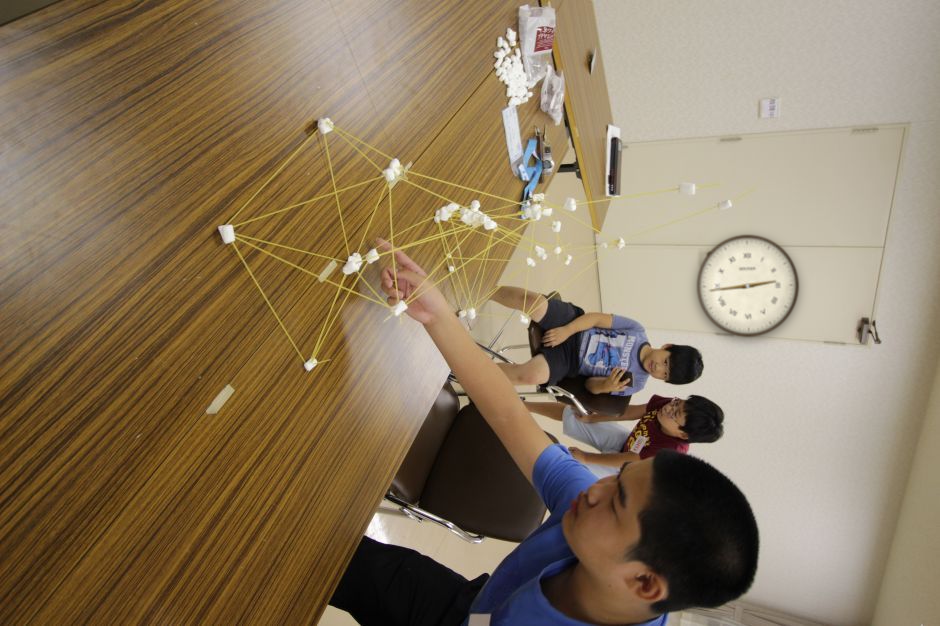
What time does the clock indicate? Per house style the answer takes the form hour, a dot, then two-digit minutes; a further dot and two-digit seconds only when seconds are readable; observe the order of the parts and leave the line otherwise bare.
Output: 2.44
